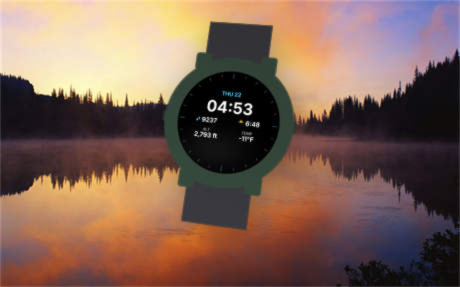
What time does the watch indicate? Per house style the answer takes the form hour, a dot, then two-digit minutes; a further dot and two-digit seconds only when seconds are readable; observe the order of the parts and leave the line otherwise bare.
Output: 4.53
